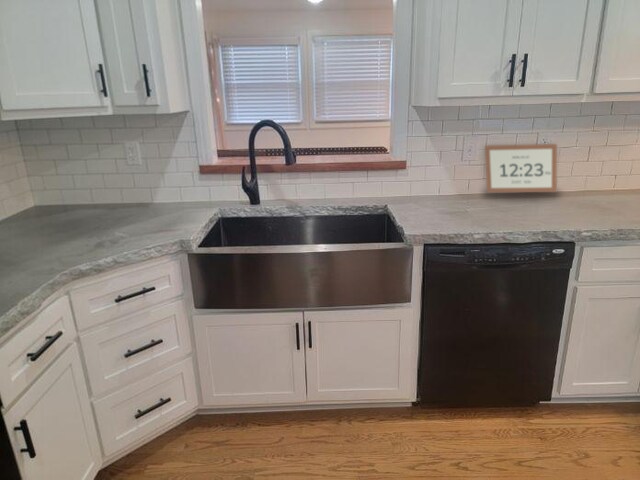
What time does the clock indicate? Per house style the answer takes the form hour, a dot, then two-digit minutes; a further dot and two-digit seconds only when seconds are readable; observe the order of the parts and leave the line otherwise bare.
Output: 12.23
